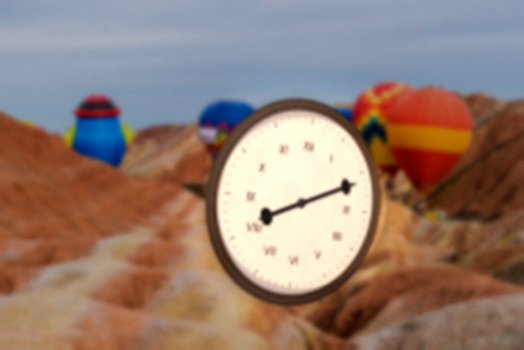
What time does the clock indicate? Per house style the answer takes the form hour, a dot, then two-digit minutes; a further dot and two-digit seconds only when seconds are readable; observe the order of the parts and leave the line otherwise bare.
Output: 8.11
